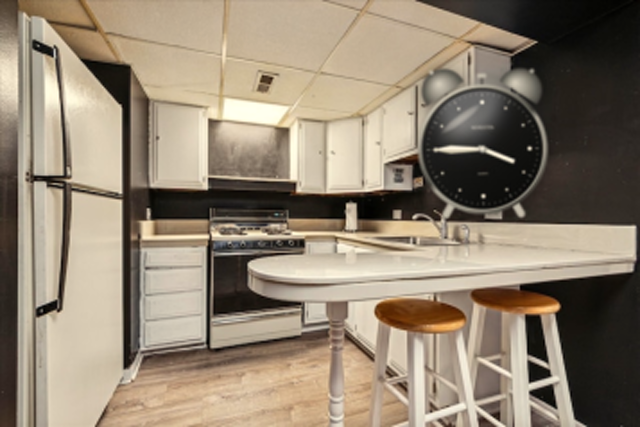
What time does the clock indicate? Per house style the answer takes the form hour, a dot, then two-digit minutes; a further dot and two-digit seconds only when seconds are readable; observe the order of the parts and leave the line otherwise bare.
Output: 3.45
